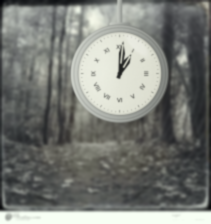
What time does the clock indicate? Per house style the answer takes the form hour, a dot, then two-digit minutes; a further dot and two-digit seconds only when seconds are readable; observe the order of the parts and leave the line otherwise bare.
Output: 1.01
